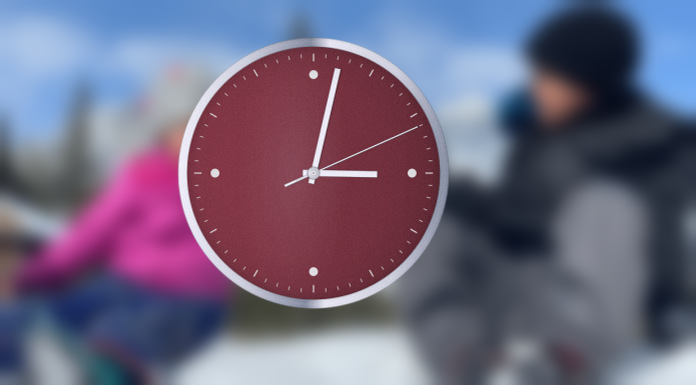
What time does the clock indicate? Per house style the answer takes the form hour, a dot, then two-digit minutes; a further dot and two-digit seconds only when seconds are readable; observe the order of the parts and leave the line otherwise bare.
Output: 3.02.11
